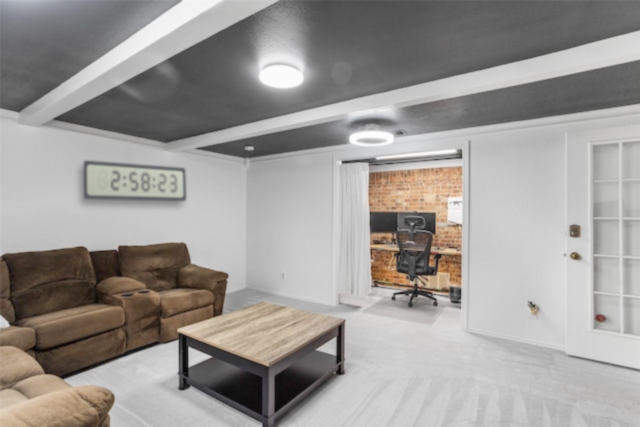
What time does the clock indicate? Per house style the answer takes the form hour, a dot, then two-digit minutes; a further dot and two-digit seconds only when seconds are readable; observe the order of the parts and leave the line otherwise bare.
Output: 2.58.23
